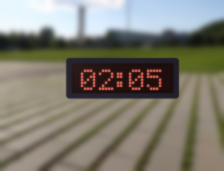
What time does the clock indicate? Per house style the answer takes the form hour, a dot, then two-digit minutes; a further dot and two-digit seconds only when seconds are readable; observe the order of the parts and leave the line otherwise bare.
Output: 2.05
